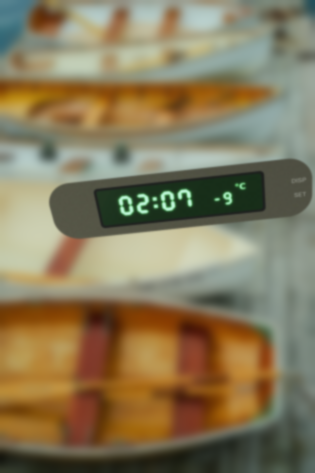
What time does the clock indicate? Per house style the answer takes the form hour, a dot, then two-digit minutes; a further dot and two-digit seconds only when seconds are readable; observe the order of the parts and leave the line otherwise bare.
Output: 2.07
